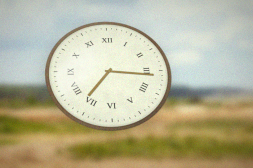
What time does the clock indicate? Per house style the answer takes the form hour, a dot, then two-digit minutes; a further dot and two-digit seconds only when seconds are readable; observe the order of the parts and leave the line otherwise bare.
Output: 7.16
